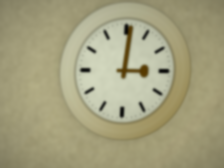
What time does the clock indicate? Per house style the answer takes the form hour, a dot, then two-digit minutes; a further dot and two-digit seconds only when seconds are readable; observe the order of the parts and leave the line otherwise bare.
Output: 3.01
